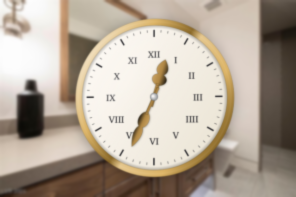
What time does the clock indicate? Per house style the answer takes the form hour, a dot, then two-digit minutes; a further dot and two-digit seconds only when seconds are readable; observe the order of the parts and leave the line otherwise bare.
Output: 12.34
